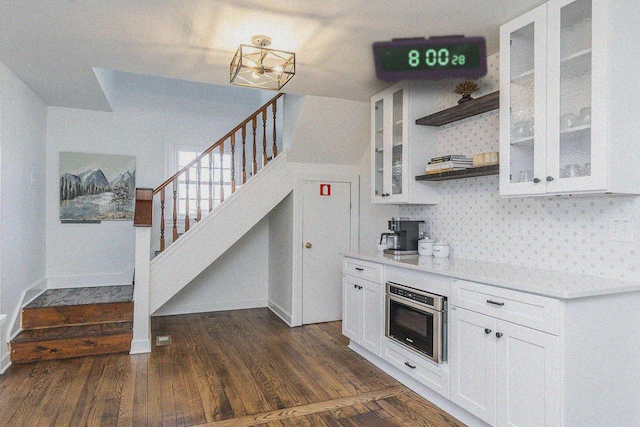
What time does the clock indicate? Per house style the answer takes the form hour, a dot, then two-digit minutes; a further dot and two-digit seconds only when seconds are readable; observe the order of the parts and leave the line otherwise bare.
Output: 8.00
